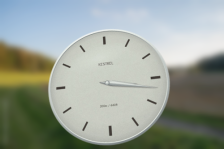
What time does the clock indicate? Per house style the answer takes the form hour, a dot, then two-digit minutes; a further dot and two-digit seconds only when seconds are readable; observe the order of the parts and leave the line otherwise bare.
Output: 3.17
